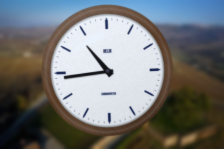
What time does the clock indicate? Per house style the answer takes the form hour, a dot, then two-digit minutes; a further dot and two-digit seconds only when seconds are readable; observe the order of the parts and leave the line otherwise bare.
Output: 10.44
